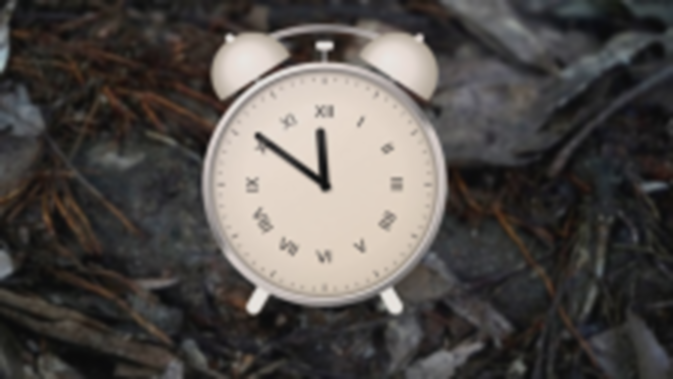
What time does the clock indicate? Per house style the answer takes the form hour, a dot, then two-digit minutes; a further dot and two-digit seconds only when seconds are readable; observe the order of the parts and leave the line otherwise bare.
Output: 11.51
